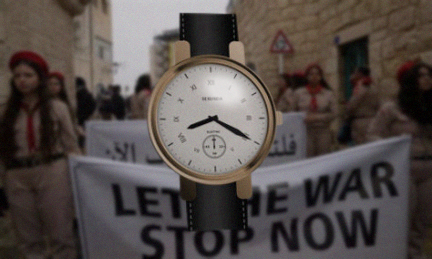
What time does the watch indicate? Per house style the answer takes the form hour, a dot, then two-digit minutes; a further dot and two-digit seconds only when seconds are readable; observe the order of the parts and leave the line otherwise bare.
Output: 8.20
